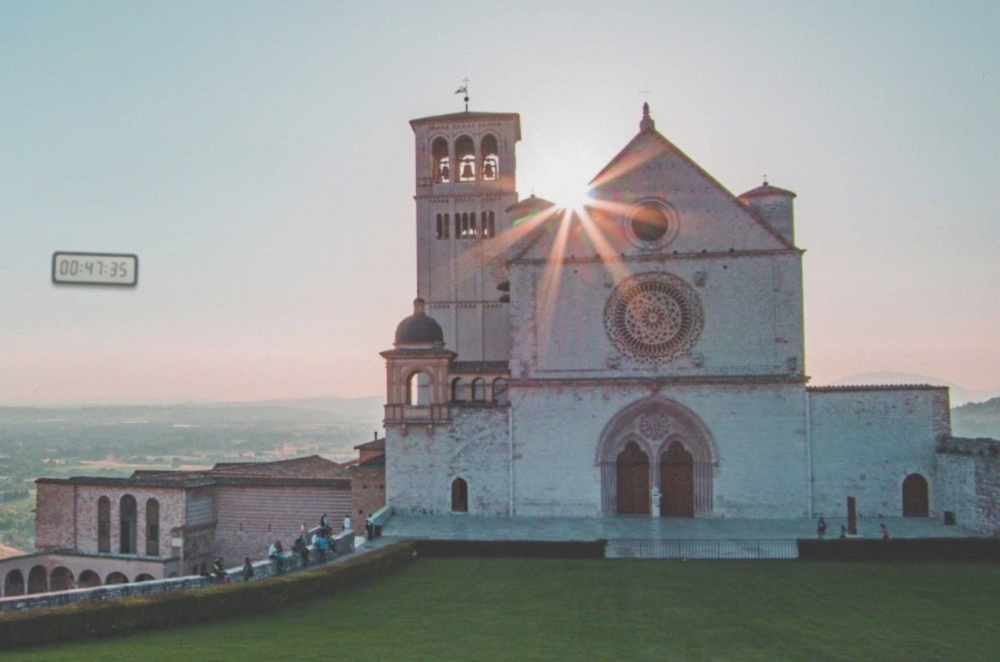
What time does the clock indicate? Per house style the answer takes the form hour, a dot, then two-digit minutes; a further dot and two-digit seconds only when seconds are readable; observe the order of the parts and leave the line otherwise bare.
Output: 0.47.35
